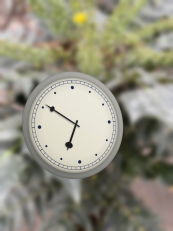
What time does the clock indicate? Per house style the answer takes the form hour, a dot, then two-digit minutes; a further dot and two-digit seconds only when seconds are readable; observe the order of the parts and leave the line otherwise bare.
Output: 6.51
